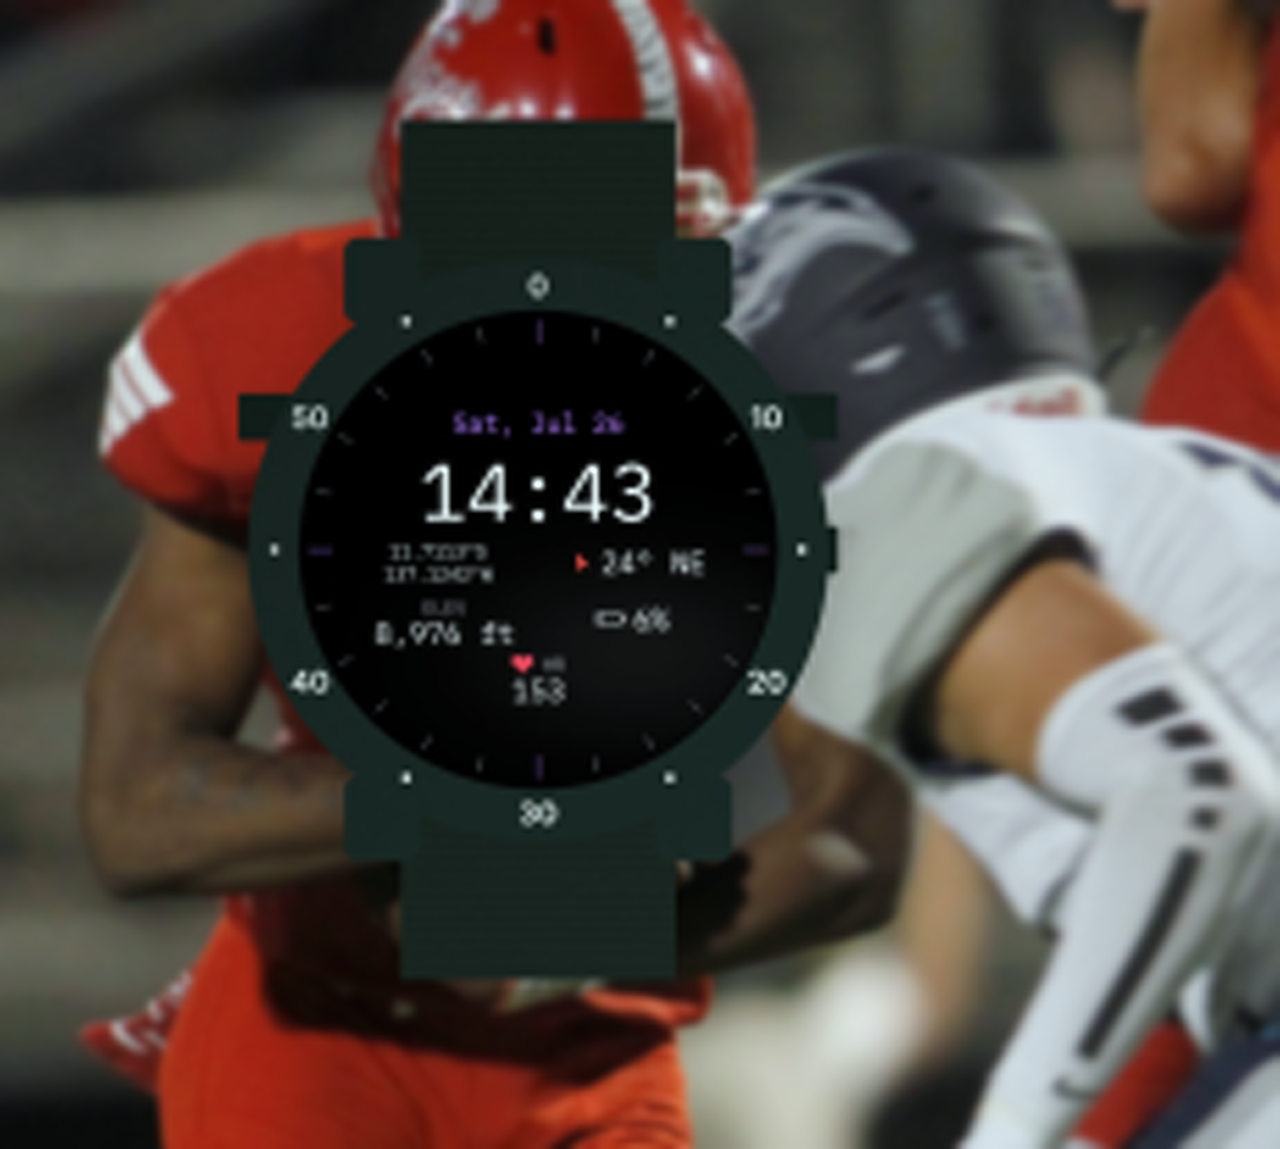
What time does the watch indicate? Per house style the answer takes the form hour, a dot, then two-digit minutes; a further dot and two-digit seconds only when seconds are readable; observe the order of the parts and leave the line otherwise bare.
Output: 14.43
